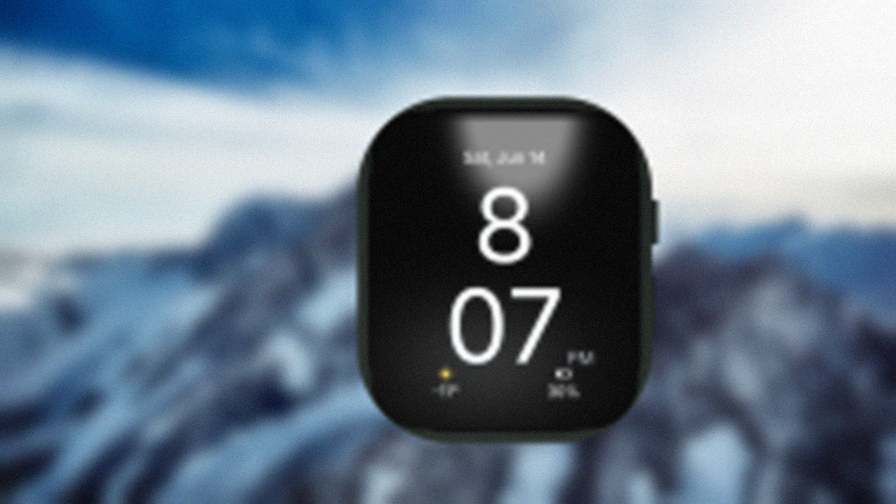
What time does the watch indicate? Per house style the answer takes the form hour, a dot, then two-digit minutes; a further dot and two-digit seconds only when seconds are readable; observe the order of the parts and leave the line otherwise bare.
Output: 8.07
